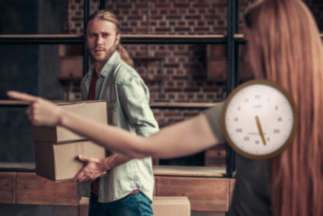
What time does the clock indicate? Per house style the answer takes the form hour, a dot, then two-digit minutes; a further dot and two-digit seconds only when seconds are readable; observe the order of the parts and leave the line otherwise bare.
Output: 5.27
